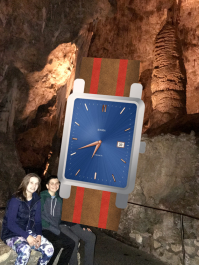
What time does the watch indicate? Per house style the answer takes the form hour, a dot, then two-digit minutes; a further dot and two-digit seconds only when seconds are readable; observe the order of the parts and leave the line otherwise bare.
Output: 6.41
